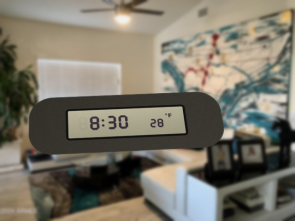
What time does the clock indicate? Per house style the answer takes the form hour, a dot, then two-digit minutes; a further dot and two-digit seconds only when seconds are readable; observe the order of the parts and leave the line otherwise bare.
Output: 8.30
